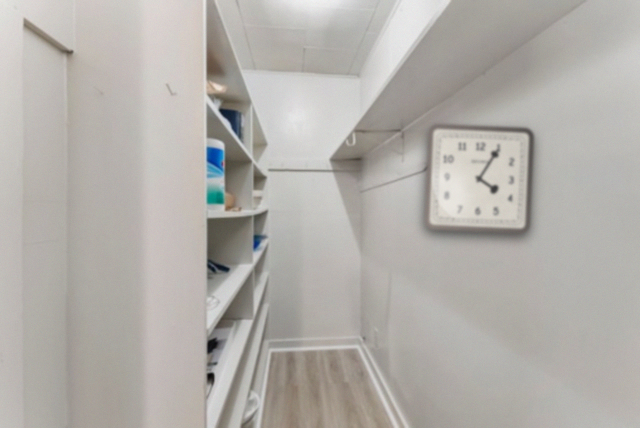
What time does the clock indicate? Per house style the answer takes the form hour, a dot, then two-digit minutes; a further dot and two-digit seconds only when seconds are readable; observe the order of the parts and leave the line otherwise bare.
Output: 4.05
